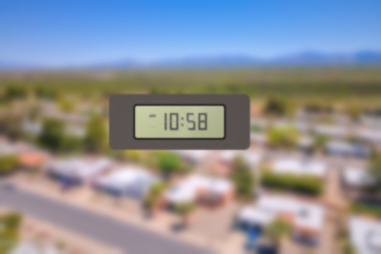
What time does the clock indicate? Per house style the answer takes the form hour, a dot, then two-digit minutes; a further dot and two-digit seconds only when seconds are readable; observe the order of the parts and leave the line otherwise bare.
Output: 10.58
